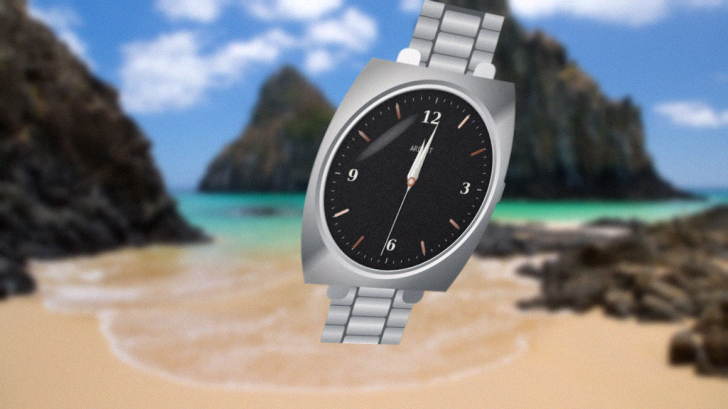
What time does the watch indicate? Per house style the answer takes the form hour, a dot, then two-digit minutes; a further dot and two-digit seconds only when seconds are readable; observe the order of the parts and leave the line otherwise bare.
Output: 12.01.31
